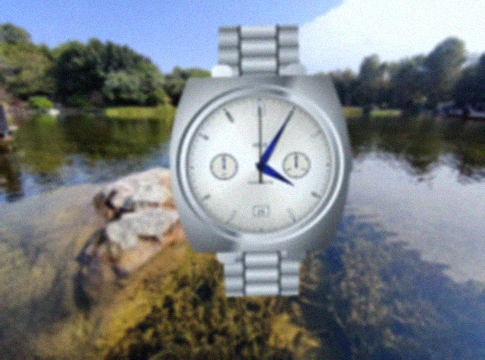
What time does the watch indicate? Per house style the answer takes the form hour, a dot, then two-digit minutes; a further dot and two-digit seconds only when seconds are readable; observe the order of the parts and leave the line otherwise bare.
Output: 4.05
